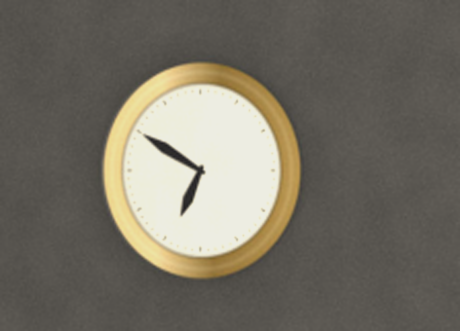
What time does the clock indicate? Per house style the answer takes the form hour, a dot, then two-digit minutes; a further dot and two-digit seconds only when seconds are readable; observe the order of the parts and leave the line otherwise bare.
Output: 6.50
